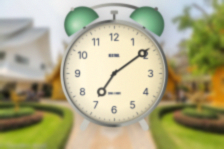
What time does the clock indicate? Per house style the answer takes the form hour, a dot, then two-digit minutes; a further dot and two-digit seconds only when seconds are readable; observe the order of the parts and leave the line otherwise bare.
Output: 7.09
